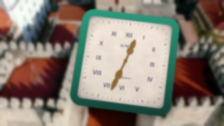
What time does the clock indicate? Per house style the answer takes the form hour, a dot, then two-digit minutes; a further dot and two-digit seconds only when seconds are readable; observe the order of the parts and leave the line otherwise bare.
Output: 12.33
